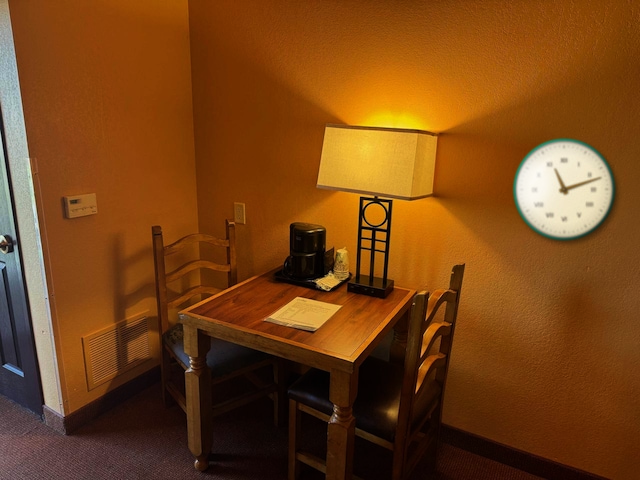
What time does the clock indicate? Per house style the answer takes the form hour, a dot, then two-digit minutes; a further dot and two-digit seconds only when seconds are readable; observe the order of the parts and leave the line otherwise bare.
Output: 11.12
